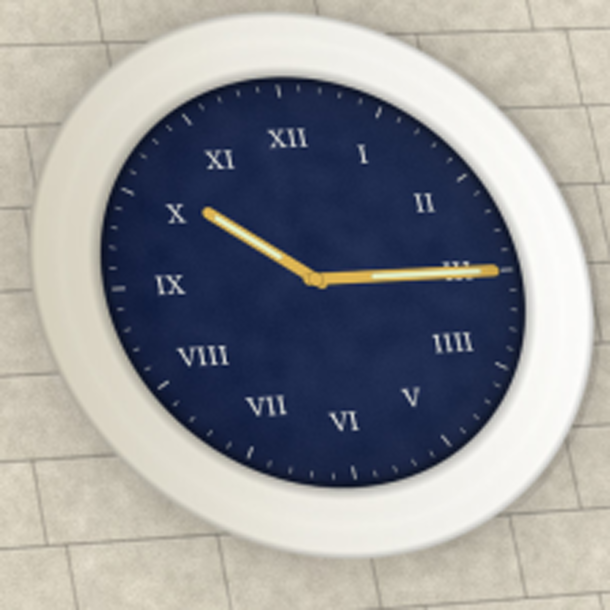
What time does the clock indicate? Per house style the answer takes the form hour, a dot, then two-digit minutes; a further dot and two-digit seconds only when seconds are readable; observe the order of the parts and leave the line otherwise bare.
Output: 10.15
